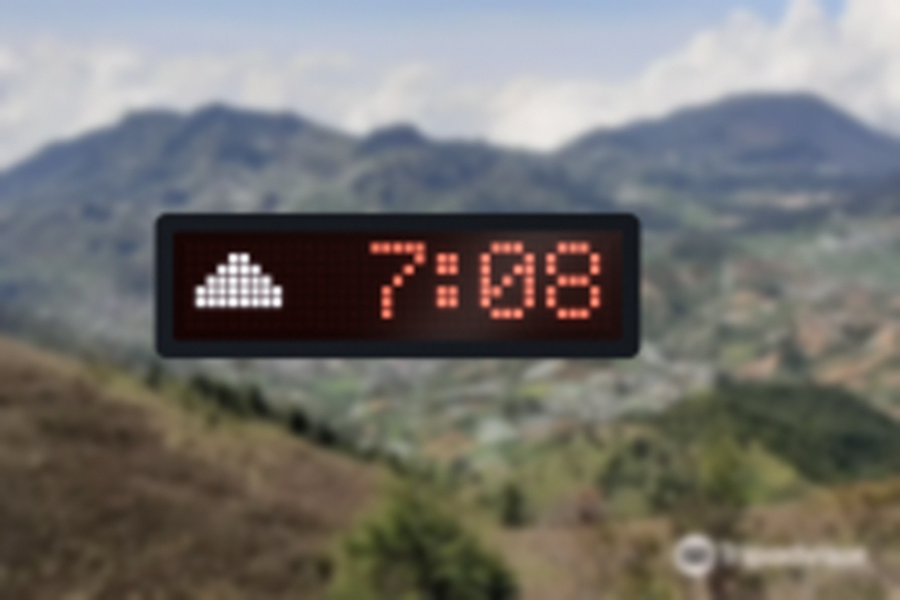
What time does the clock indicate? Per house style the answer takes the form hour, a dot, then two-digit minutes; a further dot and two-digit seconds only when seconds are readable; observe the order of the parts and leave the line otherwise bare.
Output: 7.08
